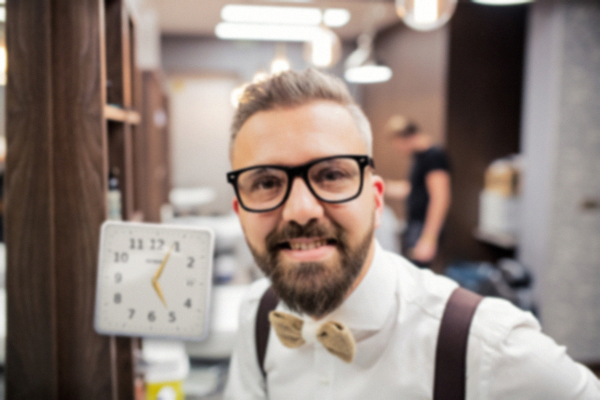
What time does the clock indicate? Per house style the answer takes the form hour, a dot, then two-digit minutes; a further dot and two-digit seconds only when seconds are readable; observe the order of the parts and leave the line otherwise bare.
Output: 5.04
